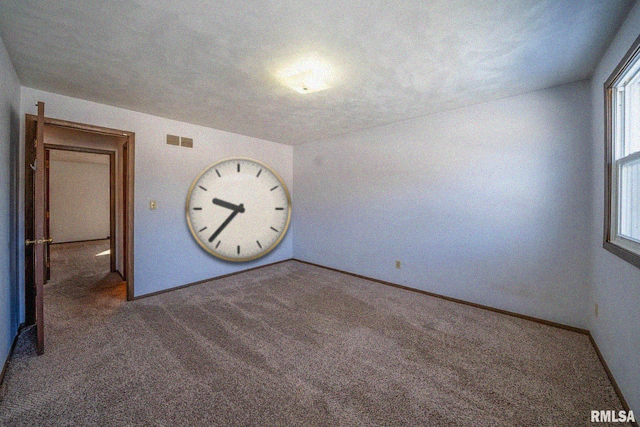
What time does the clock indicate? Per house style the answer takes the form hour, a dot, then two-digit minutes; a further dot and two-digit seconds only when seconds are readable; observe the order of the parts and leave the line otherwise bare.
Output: 9.37
